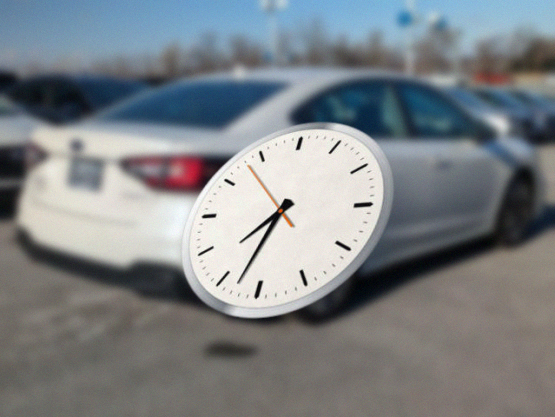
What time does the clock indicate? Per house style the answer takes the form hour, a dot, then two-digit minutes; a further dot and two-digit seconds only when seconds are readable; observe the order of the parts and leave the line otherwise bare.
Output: 7.32.53
